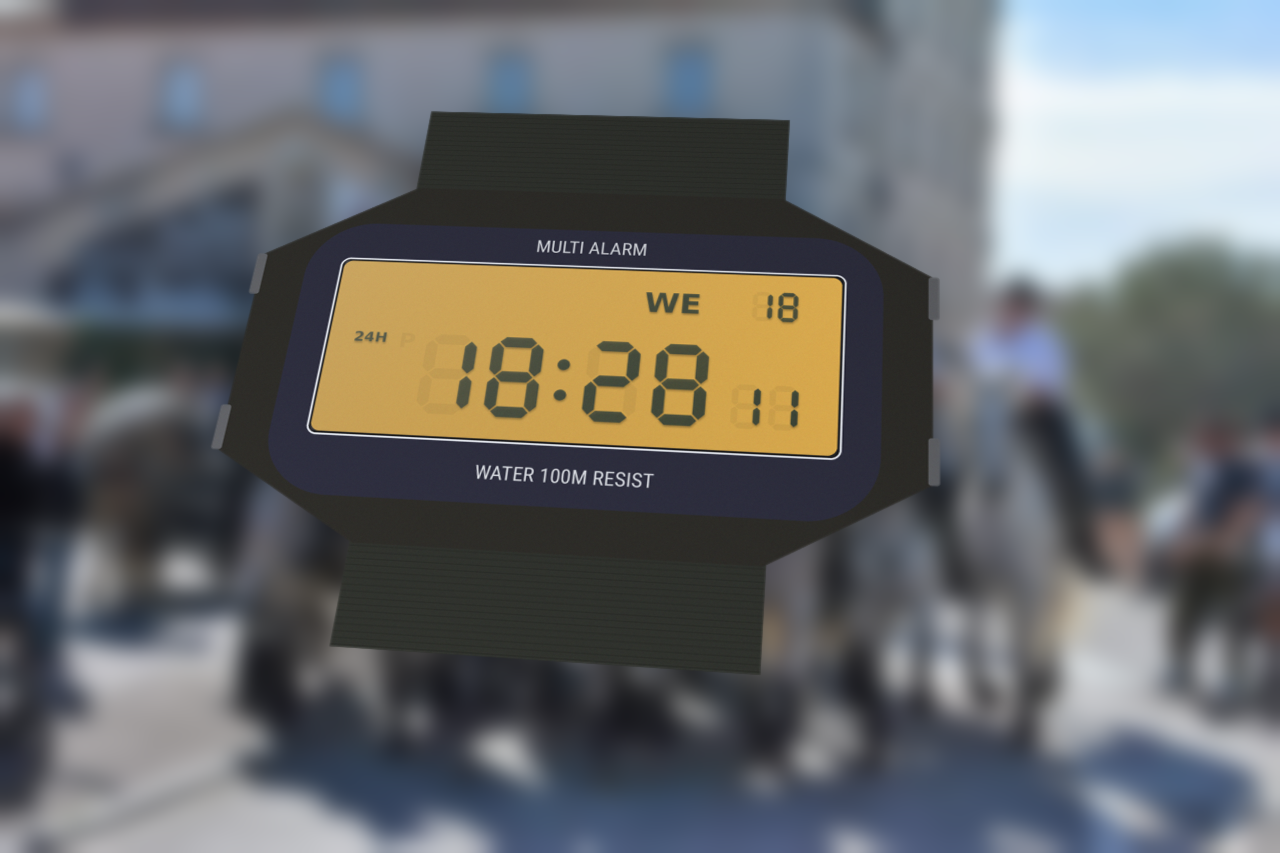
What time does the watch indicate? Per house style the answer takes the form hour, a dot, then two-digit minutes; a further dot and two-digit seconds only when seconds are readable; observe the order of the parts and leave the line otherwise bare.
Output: 18.28.11
